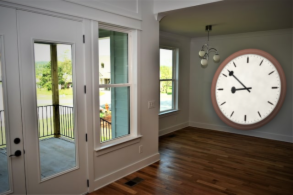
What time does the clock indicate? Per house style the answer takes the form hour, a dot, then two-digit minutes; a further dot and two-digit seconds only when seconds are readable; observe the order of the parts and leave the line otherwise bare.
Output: 8.52
